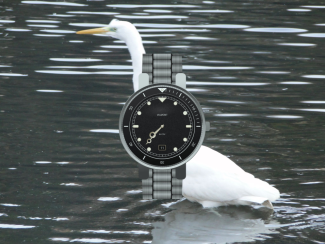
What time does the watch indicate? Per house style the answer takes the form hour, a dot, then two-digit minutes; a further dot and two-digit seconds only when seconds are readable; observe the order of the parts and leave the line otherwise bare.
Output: 7.37
